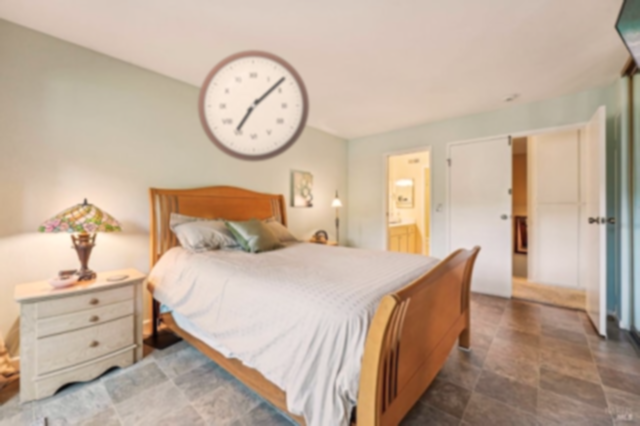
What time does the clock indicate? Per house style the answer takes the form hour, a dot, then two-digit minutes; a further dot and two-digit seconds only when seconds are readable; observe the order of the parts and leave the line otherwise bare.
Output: 7.08
